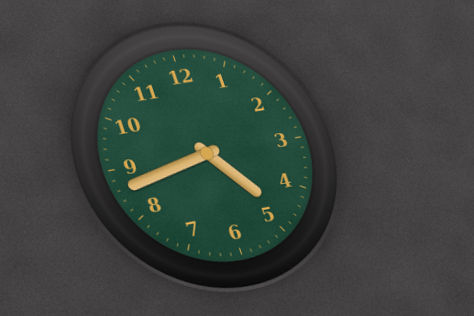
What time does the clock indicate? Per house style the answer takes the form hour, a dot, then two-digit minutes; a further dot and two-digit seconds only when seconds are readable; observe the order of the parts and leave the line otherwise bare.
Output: 4.43
